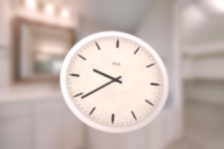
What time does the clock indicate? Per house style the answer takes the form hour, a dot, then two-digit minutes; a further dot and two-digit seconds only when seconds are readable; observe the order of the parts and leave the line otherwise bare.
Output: 9.39
